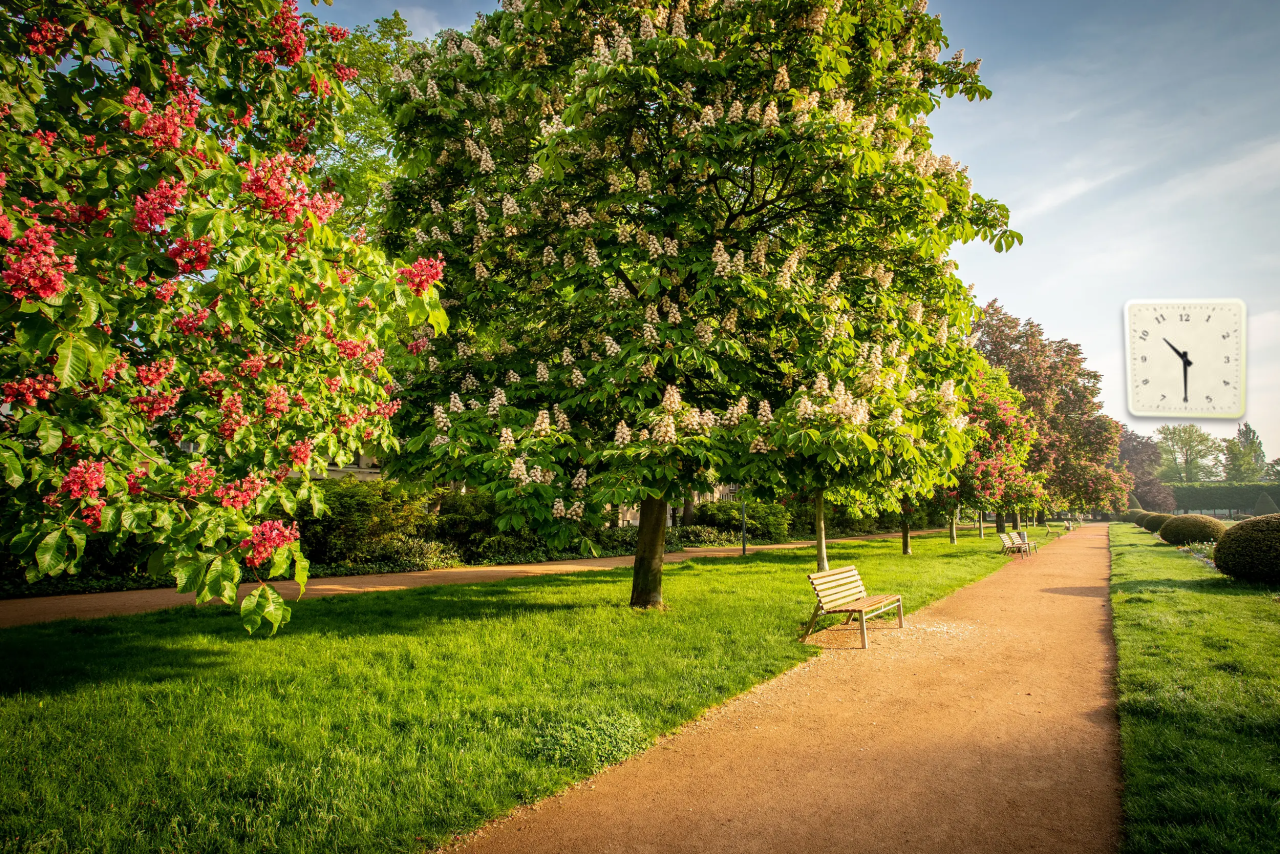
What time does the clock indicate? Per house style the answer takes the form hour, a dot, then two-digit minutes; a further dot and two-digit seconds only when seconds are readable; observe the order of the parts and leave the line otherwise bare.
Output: 10.30
